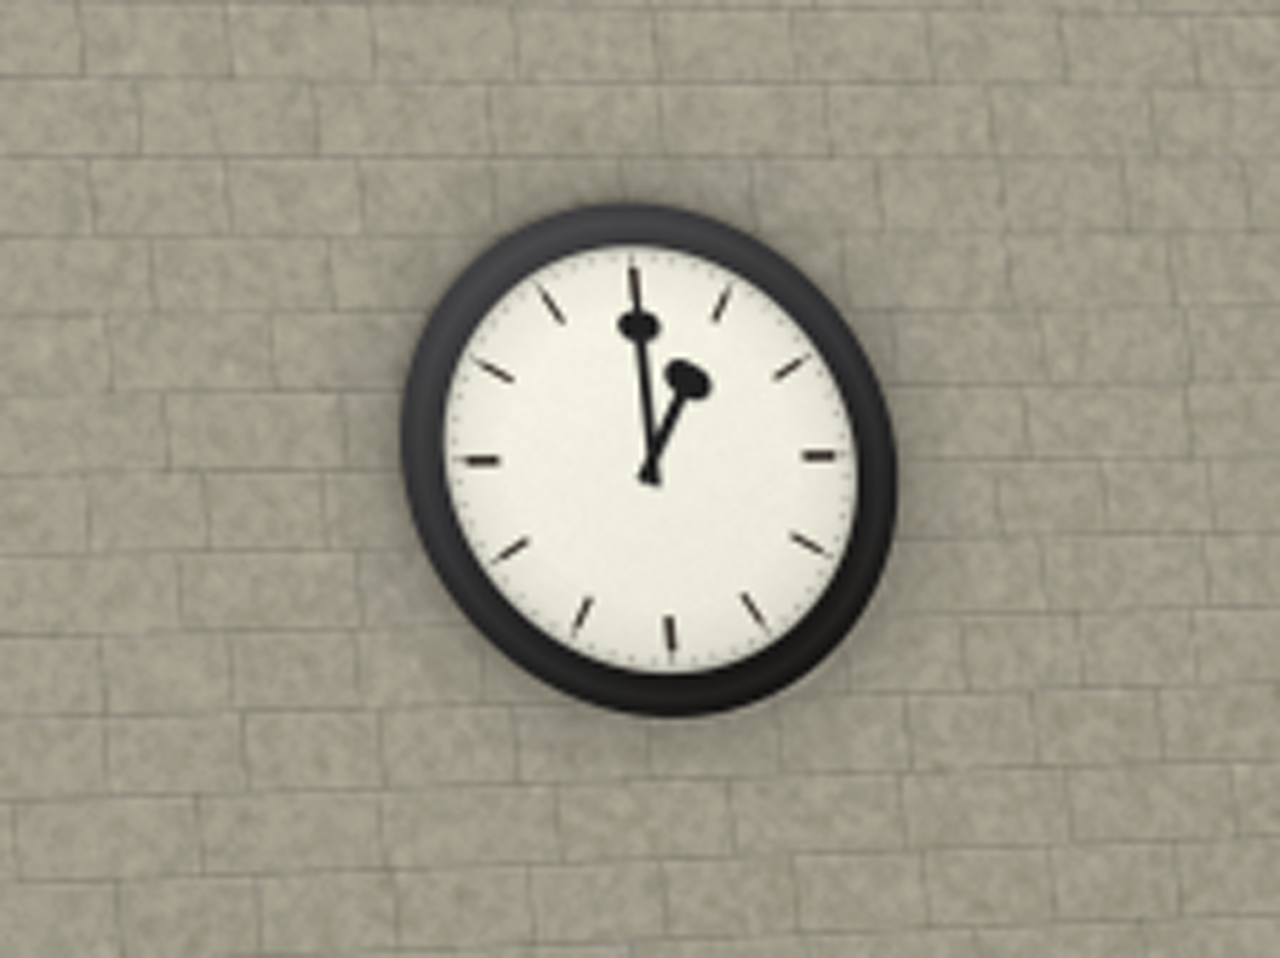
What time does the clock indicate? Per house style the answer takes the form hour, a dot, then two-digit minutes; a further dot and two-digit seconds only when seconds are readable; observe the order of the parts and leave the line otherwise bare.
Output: 1.00
